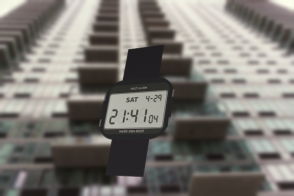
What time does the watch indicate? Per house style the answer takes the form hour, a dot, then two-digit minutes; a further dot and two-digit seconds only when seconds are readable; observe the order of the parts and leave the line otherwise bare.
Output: 21.41.04
